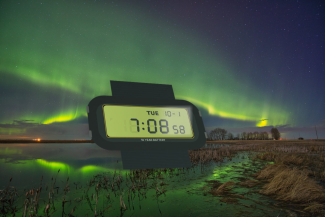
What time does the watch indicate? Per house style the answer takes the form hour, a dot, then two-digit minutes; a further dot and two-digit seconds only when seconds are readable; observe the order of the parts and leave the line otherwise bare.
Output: 7.08.58
